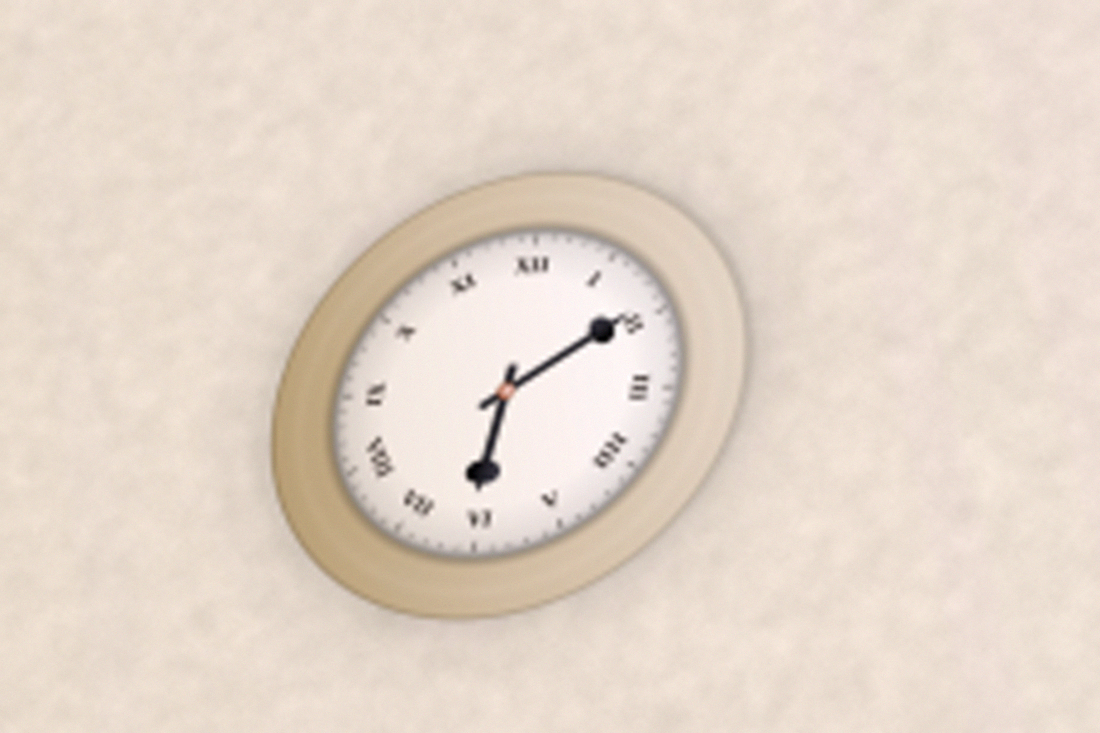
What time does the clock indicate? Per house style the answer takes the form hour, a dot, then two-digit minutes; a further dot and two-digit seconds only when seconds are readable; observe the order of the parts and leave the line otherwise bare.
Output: 6.09
